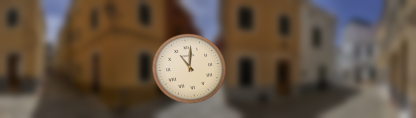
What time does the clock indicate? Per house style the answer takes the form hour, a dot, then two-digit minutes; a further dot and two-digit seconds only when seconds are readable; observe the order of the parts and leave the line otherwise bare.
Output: 11.02
